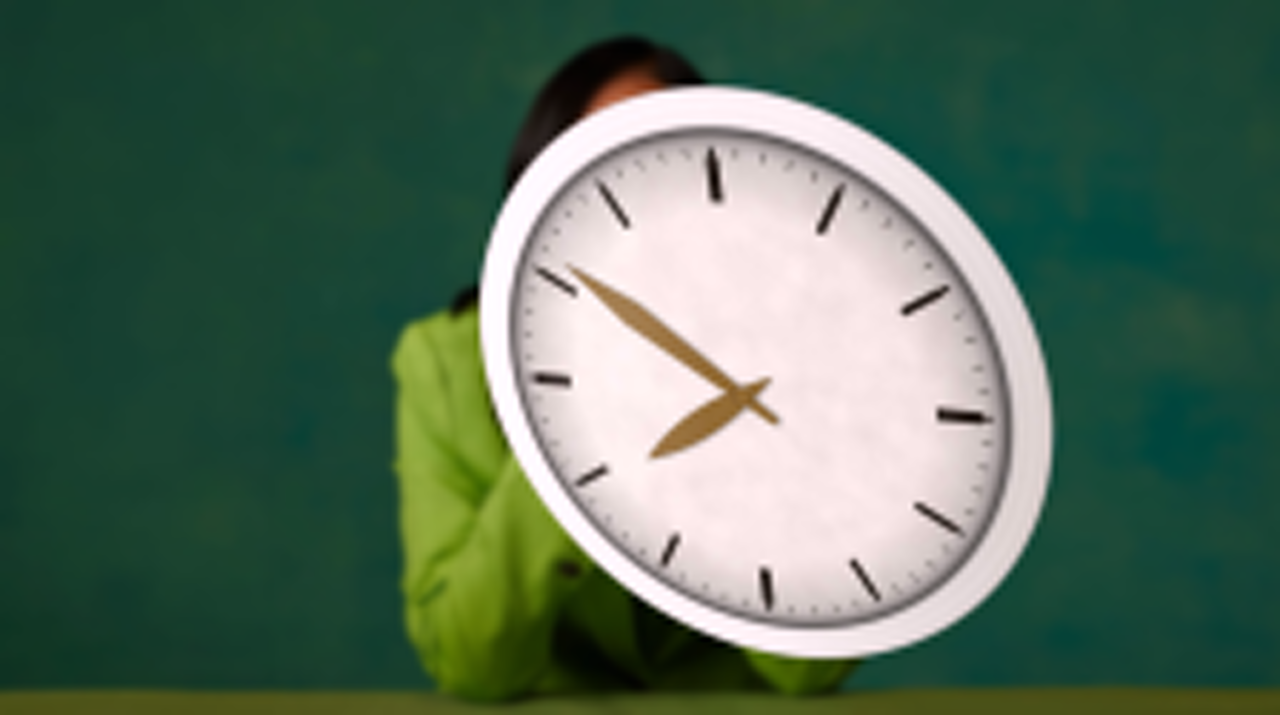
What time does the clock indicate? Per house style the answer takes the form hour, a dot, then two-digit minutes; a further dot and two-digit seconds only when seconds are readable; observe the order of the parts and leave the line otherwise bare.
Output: 7.51
